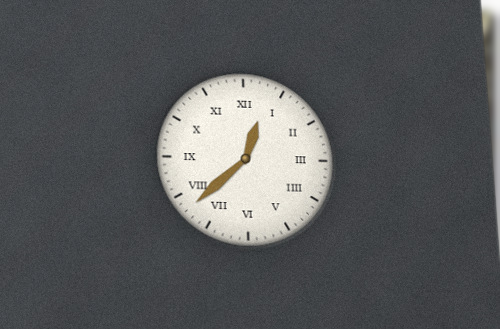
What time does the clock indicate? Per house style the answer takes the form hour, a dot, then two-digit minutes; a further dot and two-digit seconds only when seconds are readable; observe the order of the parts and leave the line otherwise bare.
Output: 12.38
